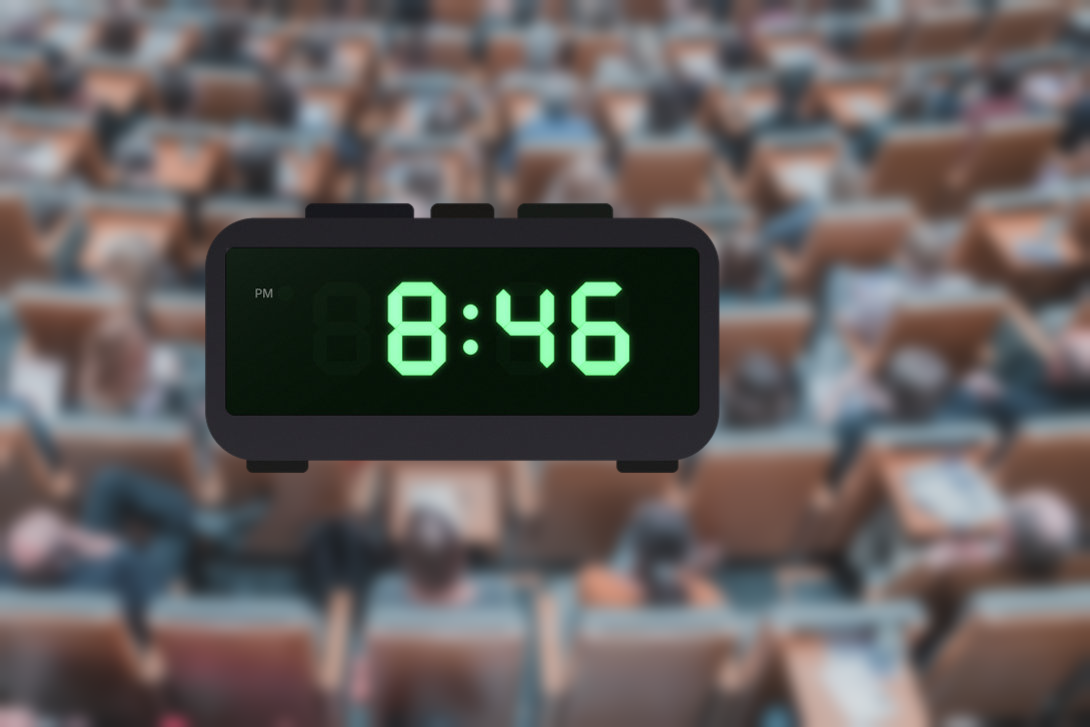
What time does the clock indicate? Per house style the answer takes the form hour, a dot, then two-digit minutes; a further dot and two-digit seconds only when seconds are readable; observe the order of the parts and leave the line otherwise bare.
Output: 8.46
